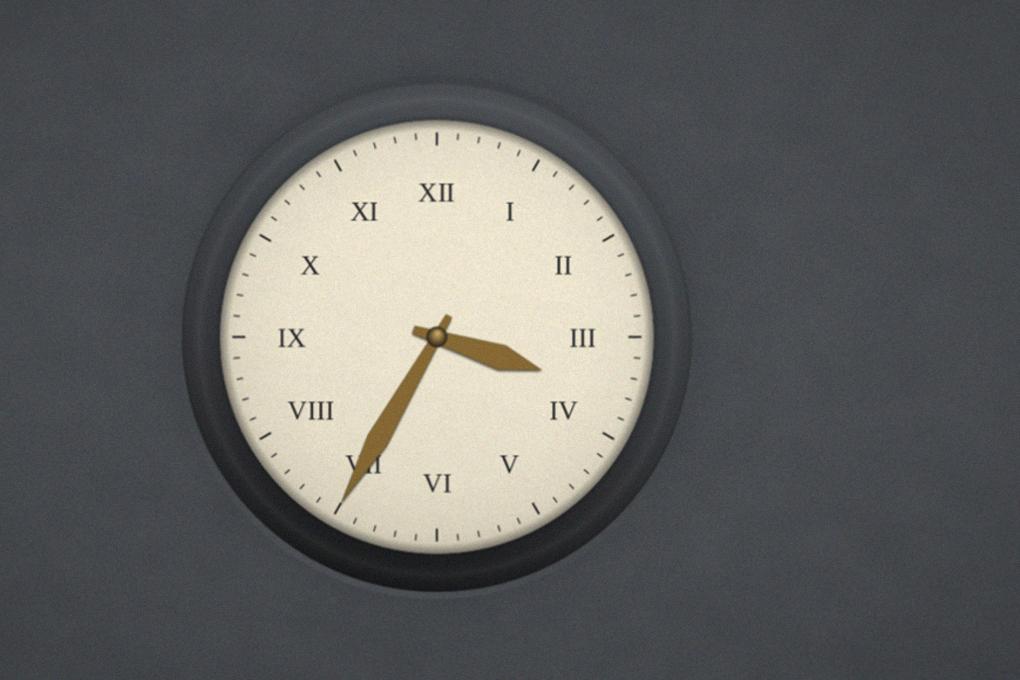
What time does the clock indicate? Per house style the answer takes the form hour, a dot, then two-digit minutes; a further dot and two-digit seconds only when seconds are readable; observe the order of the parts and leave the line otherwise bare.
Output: 3.35
